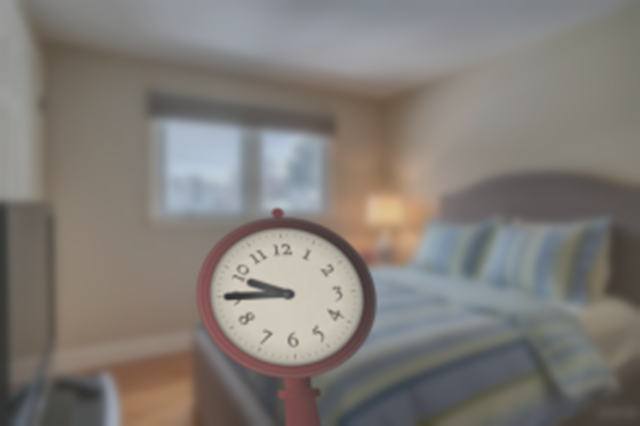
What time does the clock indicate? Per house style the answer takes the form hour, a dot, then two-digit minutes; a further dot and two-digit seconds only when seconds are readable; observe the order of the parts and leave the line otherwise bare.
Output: 9.45
